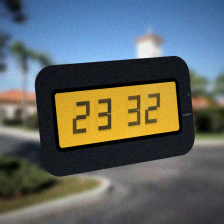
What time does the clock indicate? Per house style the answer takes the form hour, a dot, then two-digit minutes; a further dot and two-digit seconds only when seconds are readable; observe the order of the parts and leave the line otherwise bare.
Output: 23.32
